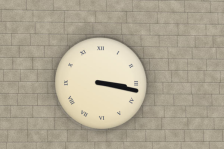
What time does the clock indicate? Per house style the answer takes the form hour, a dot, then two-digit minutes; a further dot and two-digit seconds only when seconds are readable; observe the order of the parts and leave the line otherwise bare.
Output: 3.17
